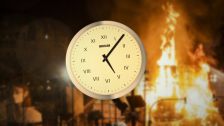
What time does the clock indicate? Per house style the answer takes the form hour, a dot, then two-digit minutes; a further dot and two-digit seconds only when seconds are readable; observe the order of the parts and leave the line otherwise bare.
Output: 5.07
